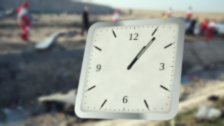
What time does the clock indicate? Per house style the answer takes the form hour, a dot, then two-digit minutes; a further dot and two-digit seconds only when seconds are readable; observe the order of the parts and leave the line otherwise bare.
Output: 1.06
